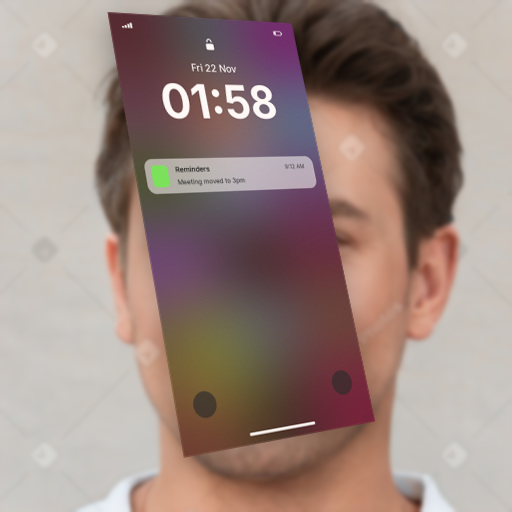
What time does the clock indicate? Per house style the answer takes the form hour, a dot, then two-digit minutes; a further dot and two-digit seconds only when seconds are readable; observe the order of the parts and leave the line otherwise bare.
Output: 1.58
